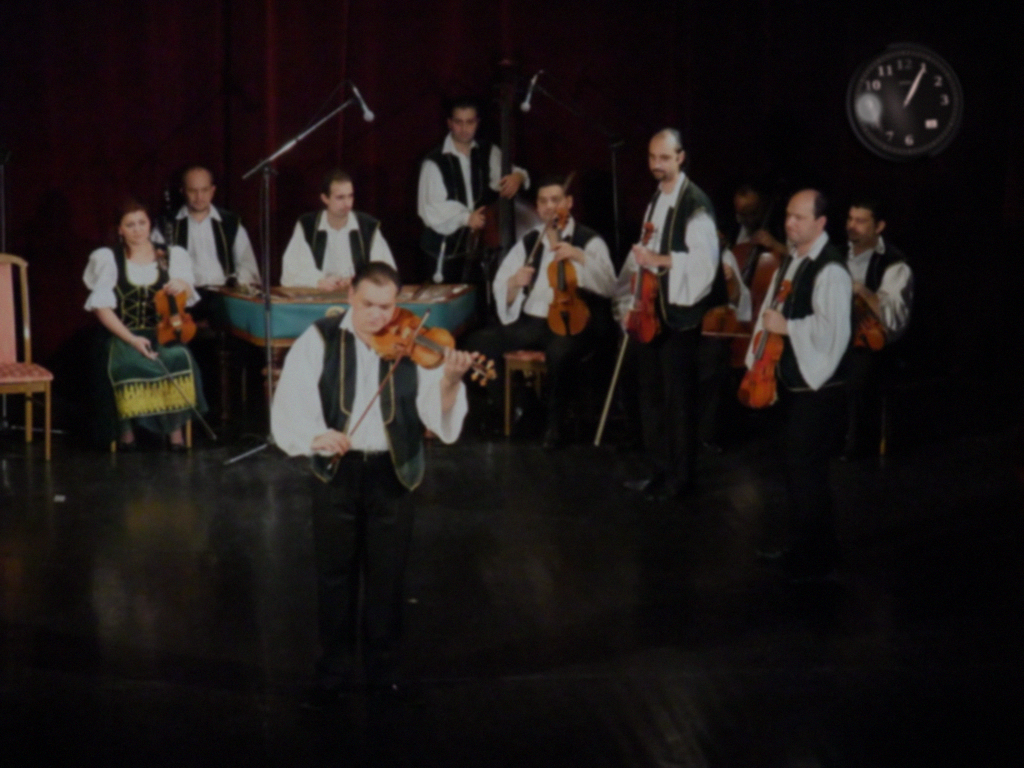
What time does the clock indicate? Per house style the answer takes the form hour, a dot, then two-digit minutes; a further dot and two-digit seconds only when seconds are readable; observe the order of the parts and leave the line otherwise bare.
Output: 1.05
